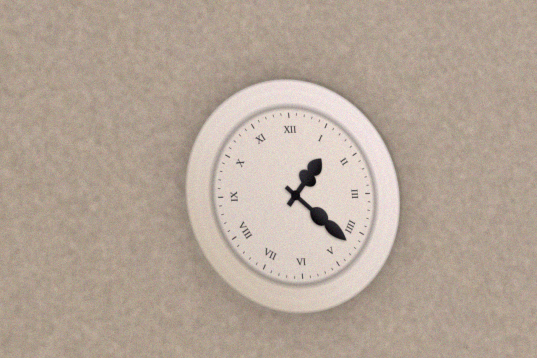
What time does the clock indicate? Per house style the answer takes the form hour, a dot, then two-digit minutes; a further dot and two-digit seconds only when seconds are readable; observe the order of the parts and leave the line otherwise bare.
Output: 1.22
